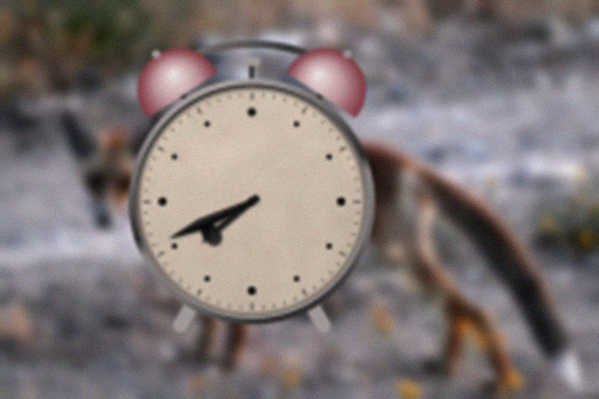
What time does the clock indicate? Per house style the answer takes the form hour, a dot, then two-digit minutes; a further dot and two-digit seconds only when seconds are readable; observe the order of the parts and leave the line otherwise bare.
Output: 7.41
